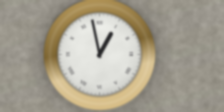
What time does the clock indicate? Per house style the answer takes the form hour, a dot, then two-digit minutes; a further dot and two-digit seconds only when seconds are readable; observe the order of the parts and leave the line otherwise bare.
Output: 12.58
